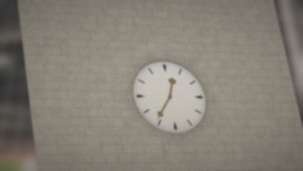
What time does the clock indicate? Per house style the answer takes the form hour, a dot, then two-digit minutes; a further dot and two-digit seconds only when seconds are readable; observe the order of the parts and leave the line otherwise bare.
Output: 12.36
